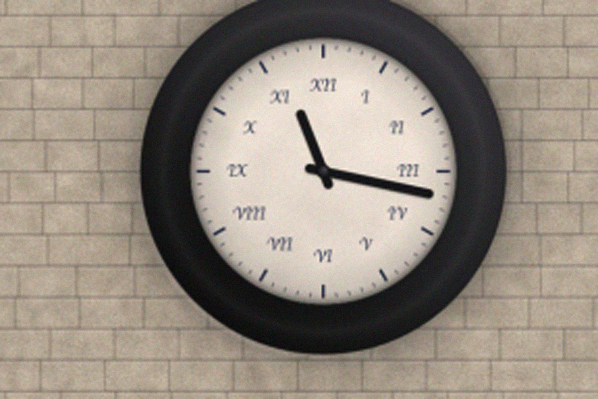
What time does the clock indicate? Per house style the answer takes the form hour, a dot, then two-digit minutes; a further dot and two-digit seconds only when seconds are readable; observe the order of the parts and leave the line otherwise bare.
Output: 11.17
